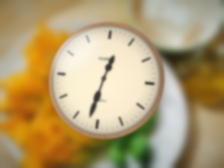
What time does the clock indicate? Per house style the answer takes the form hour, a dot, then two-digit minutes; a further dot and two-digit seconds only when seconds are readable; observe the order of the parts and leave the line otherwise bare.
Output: 12.32
